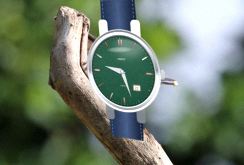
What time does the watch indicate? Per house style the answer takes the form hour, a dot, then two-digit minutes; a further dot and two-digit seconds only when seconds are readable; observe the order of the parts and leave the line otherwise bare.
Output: 9.27
